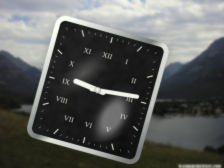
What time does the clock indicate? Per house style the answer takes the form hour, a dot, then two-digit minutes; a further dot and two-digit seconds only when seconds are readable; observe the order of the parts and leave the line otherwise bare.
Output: 9.14
